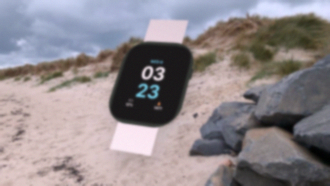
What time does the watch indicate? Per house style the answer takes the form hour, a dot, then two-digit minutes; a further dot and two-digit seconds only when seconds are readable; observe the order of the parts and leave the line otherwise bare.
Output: 3.23
